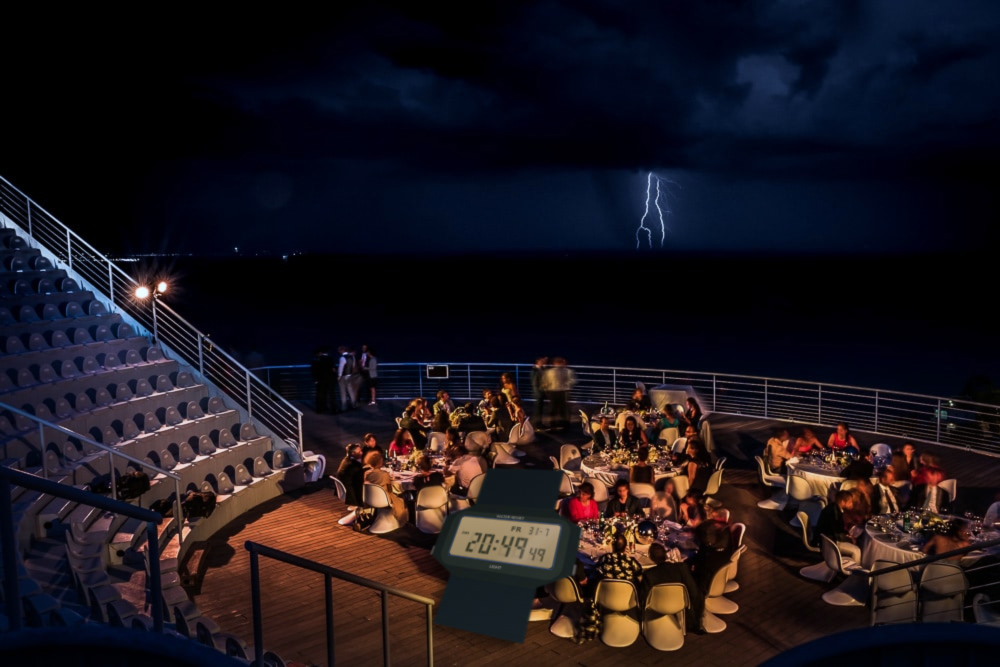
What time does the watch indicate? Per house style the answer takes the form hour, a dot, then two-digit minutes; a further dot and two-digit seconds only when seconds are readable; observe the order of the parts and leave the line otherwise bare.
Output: 20.49.49
